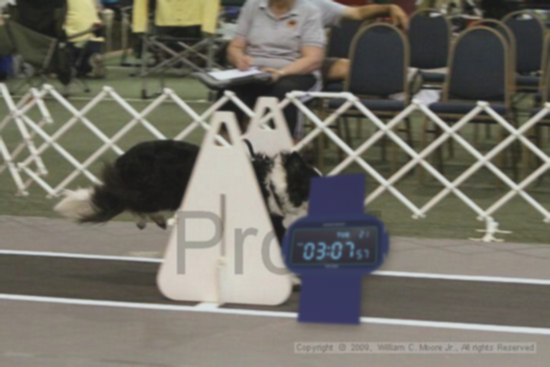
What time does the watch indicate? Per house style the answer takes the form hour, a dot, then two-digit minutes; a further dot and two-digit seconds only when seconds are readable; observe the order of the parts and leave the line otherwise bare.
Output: 3.07
